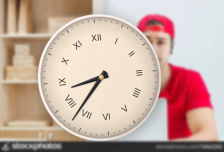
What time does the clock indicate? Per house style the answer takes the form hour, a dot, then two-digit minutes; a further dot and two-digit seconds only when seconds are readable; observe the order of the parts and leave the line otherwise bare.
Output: 8.37
